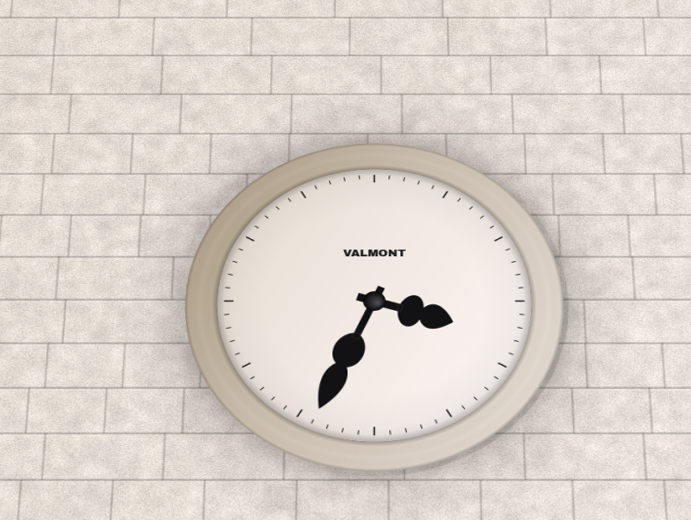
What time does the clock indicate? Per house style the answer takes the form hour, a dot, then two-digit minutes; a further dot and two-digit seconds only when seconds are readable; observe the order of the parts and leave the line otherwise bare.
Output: 3.34
